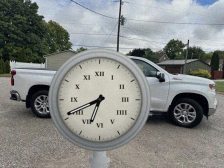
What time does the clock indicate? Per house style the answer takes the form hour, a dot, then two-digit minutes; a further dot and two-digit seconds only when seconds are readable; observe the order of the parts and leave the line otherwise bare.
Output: 6.41
